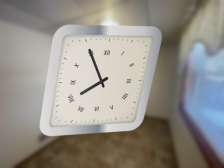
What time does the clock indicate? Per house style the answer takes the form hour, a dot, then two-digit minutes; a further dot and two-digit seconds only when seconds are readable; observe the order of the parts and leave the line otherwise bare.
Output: 7.55
